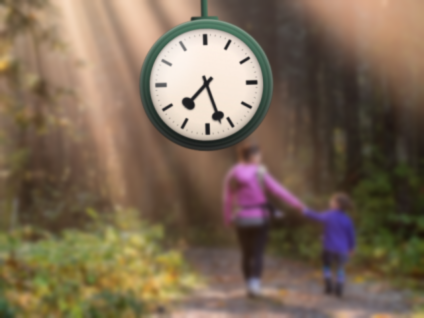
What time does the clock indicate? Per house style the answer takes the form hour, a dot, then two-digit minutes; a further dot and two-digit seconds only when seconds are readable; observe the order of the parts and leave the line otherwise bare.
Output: 7.27
